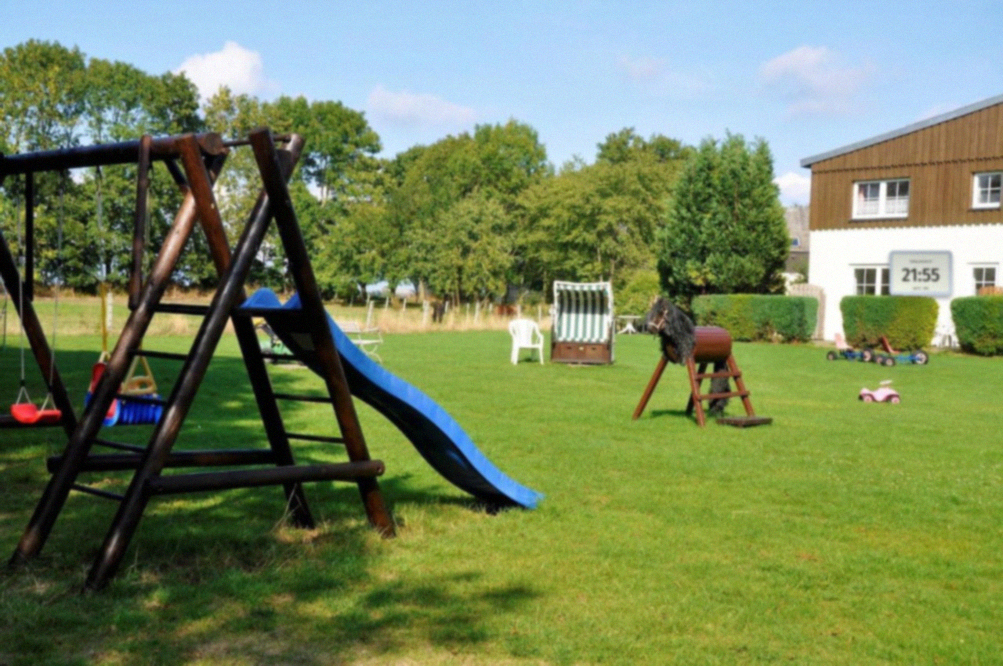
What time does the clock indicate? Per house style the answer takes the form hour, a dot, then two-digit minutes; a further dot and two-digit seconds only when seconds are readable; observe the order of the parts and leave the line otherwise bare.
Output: 21.55
